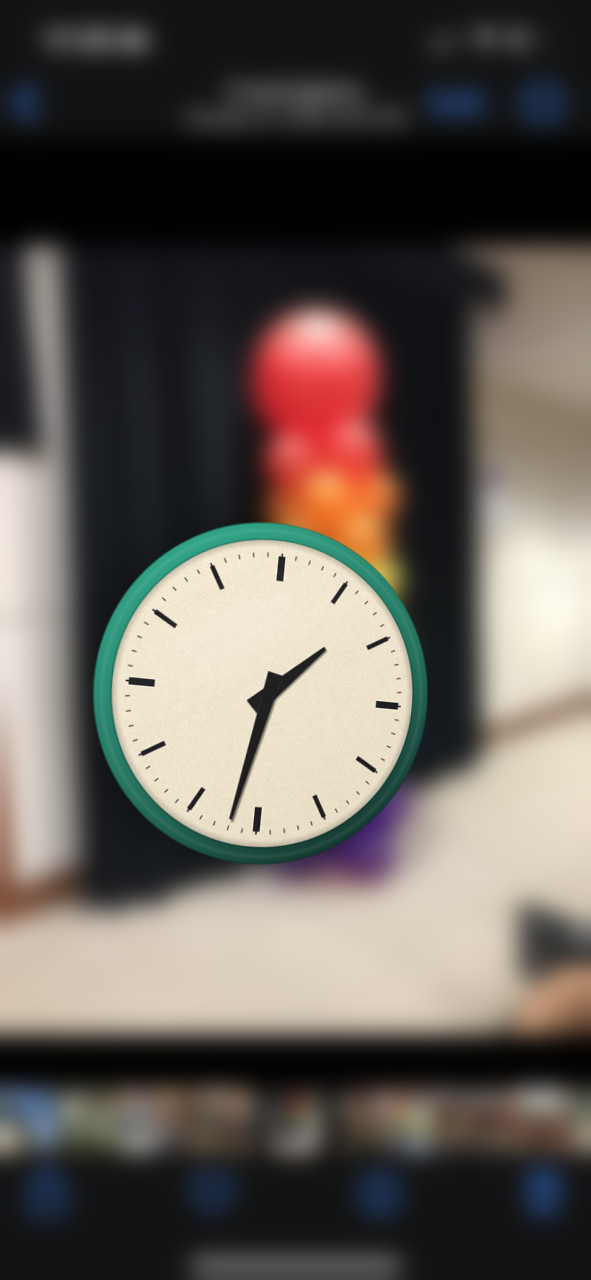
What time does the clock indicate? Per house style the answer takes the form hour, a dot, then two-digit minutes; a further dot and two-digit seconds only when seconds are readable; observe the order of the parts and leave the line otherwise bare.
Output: 1.32
